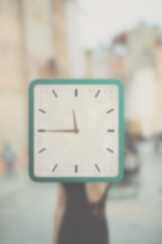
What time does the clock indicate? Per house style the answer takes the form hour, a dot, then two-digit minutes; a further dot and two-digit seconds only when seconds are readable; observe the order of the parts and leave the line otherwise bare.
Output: 11.45
